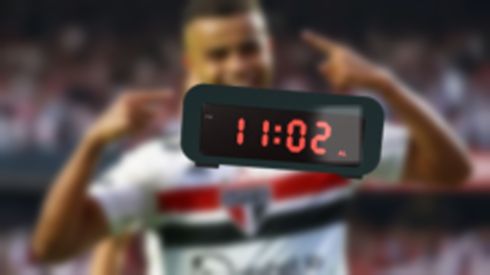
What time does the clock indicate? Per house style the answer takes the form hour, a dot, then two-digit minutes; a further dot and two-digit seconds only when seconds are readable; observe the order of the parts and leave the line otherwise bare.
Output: 11.02
